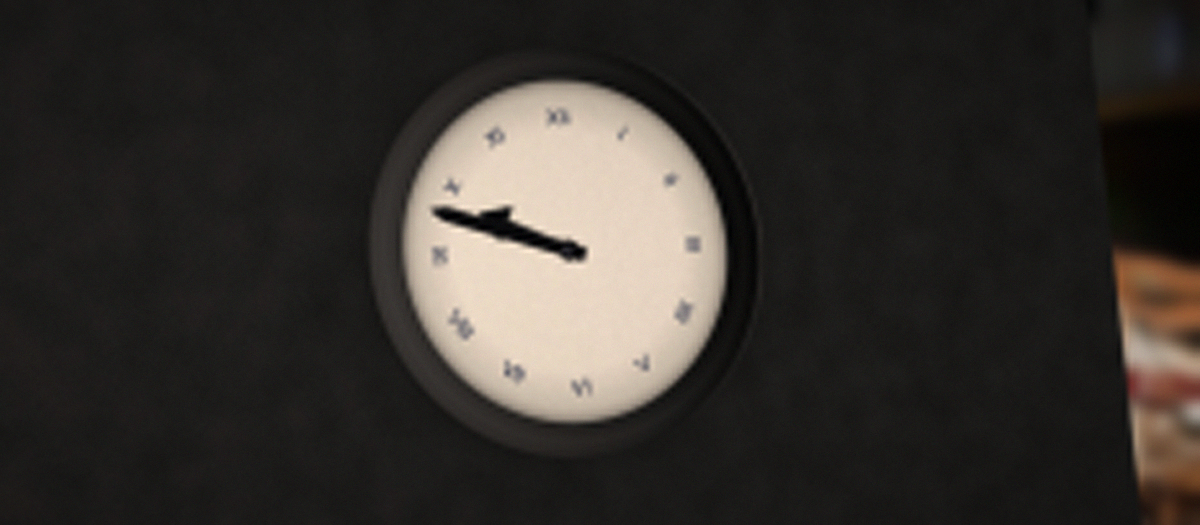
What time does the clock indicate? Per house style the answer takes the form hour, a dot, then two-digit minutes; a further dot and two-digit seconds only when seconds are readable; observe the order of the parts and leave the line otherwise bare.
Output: 9.48
